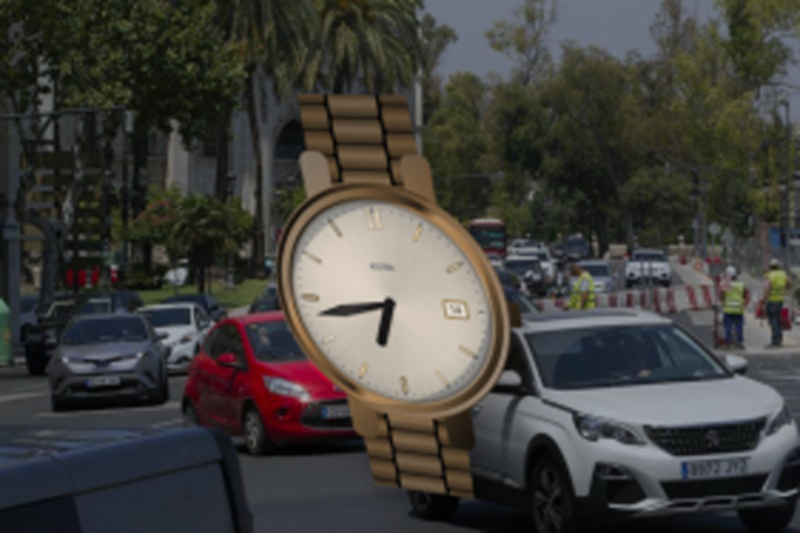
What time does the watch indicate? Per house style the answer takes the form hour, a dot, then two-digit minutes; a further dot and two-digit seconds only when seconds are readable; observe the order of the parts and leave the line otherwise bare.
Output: 6.43
